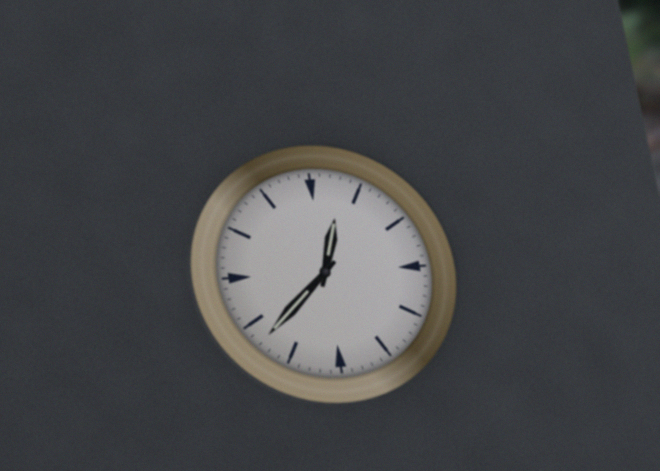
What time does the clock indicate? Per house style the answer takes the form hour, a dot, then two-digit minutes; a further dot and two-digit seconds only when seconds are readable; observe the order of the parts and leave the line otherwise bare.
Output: 12.38
